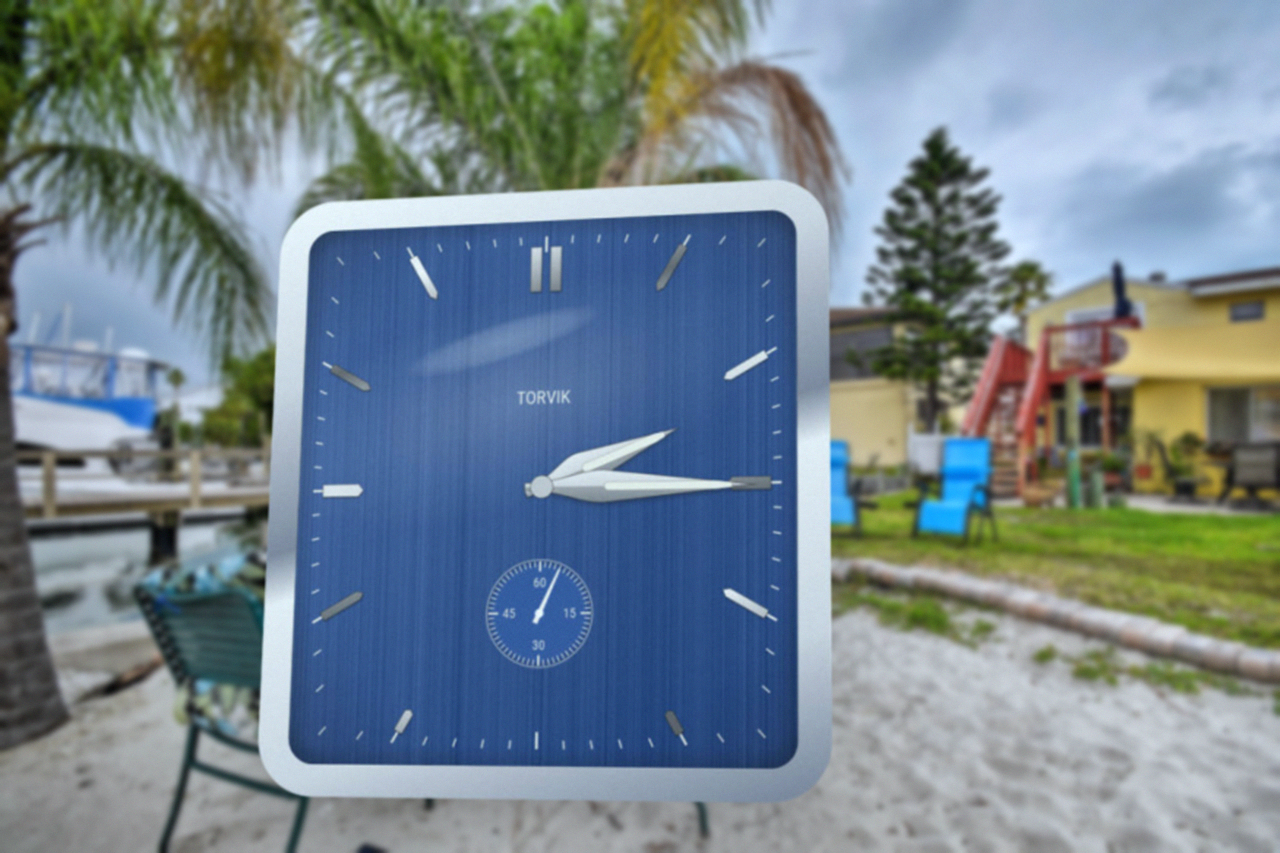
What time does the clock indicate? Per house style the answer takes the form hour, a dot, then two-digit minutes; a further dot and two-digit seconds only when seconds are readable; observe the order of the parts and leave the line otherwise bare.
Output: 2.15.04
